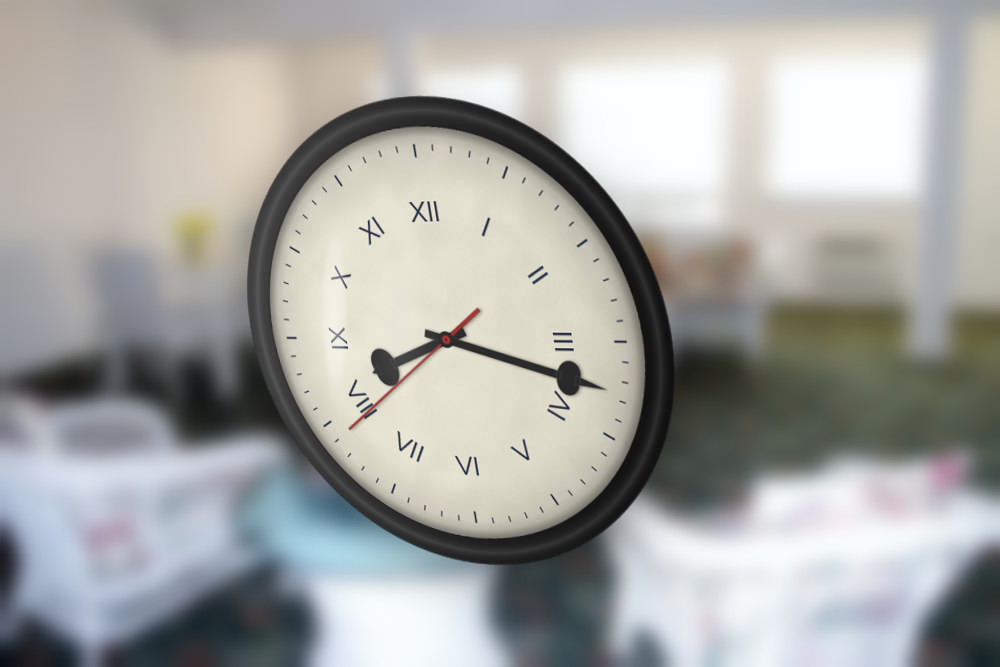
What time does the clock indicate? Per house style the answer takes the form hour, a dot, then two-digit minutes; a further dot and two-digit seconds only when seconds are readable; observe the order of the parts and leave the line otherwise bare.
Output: 8.17.39
